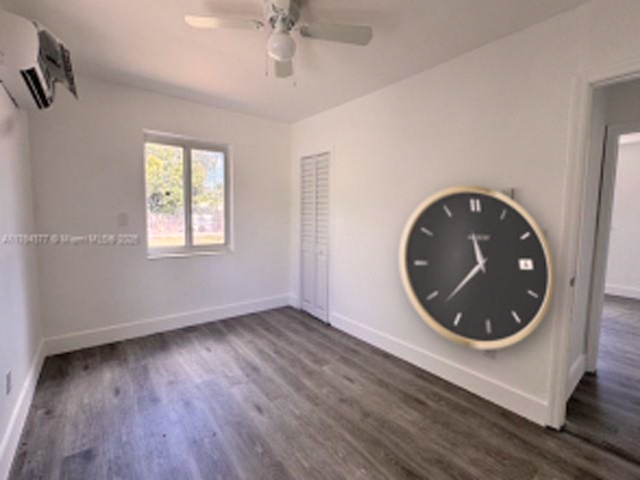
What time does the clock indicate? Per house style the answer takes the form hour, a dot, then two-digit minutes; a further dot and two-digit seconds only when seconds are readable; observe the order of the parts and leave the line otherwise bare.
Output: 11.38
